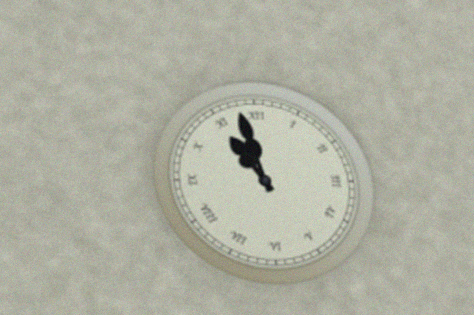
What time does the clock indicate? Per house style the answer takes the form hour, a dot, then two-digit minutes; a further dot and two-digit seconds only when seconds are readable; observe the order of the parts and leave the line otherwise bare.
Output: 10.58
